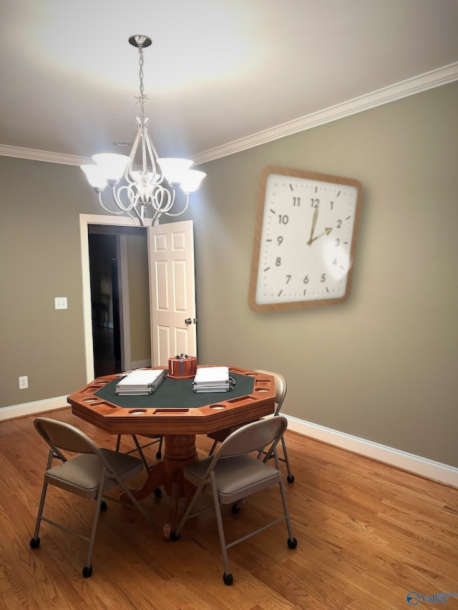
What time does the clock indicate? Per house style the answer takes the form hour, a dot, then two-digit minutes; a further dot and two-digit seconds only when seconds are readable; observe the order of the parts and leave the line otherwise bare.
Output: 2.01
